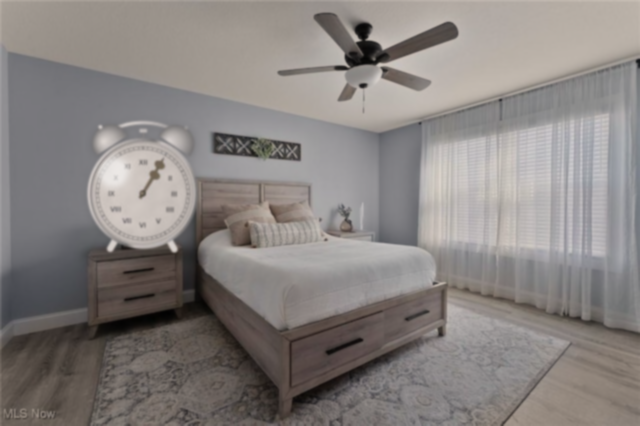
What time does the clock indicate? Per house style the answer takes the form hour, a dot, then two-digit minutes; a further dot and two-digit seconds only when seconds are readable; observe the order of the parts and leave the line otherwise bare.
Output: 1.05
